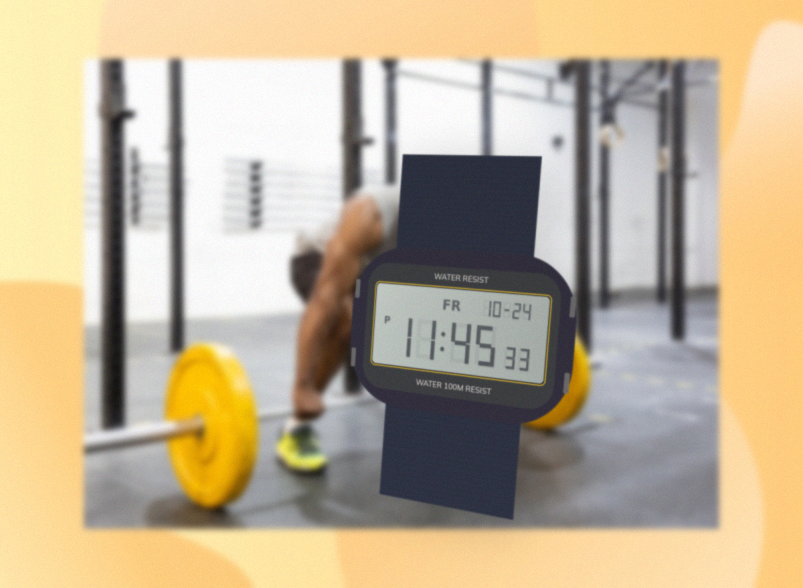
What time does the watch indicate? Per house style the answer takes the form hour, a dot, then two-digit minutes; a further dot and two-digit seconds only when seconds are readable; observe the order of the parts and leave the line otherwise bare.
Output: 11.45.33
